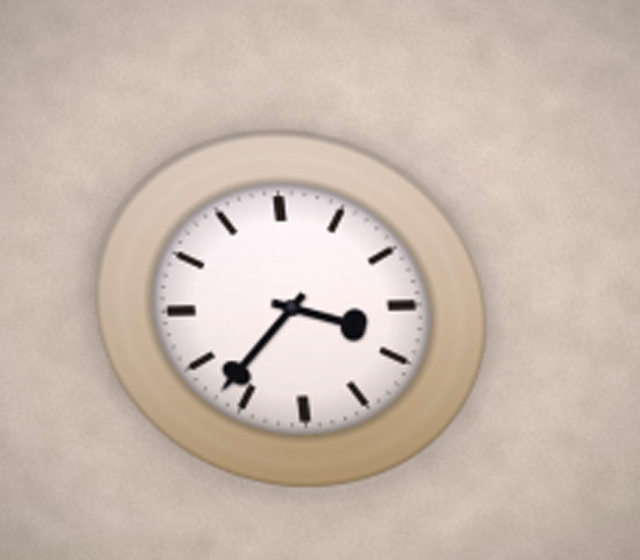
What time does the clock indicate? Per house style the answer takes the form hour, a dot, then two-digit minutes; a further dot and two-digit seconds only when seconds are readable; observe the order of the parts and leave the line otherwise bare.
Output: 3.37
